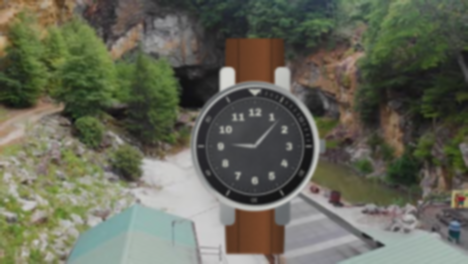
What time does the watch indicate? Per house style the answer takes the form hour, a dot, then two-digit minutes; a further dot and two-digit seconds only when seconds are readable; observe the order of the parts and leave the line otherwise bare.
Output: 9.07
